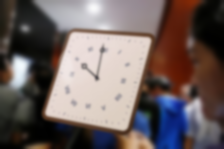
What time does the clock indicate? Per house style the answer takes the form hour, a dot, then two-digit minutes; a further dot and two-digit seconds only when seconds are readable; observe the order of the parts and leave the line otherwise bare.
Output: 9.59
